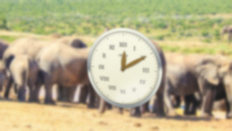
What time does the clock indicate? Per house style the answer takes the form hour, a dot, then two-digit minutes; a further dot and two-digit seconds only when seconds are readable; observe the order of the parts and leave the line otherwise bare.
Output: 12.10
